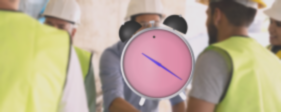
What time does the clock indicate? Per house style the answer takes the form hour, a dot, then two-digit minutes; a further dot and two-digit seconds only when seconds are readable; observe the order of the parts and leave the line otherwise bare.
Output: 10.22
